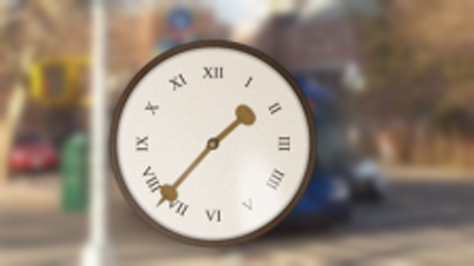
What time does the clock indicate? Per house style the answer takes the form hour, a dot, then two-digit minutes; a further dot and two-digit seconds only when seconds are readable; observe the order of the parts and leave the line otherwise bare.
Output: 1.37
